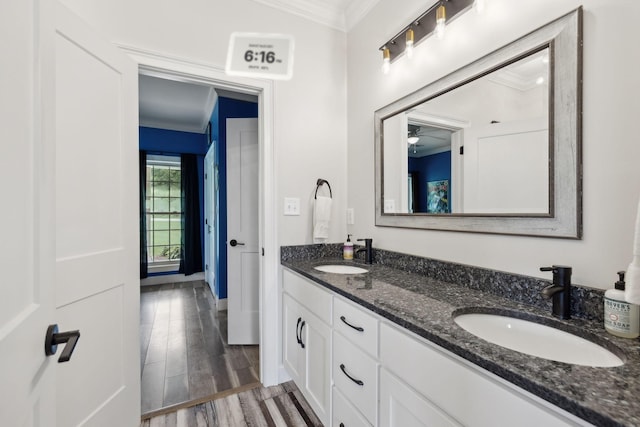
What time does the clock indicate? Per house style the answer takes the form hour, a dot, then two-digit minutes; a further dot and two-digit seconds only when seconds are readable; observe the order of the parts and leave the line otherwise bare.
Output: 6.16
